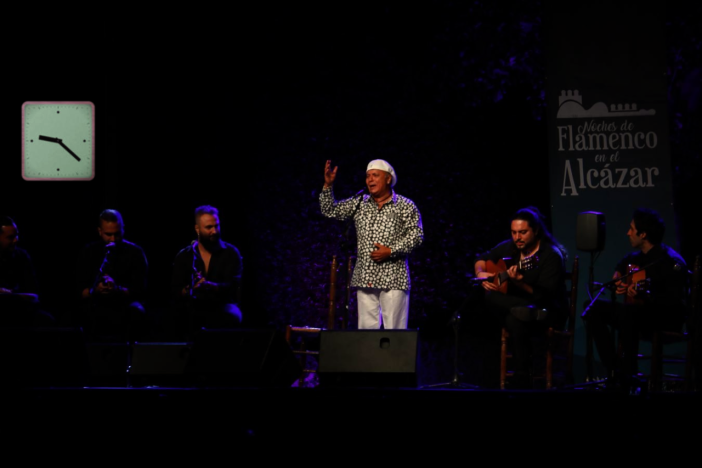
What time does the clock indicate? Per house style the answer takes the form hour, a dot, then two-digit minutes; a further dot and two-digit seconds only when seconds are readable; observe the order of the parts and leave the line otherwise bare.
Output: 9.22
